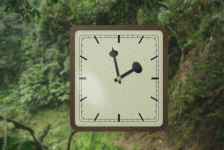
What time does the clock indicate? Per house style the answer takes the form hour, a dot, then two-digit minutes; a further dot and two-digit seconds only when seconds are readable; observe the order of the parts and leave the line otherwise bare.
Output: 1.58
